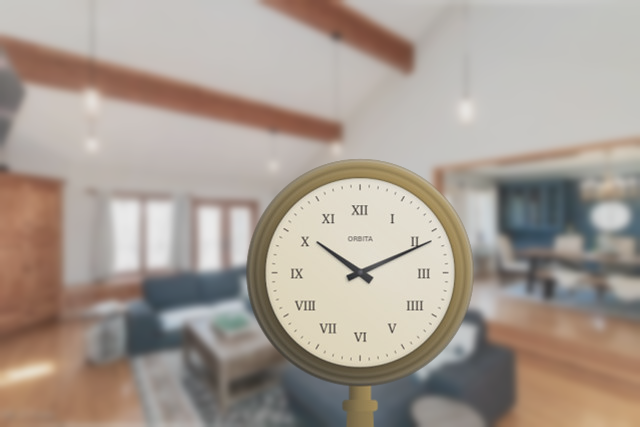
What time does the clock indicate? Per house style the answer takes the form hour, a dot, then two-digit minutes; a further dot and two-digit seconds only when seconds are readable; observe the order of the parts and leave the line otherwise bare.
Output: 10.11
